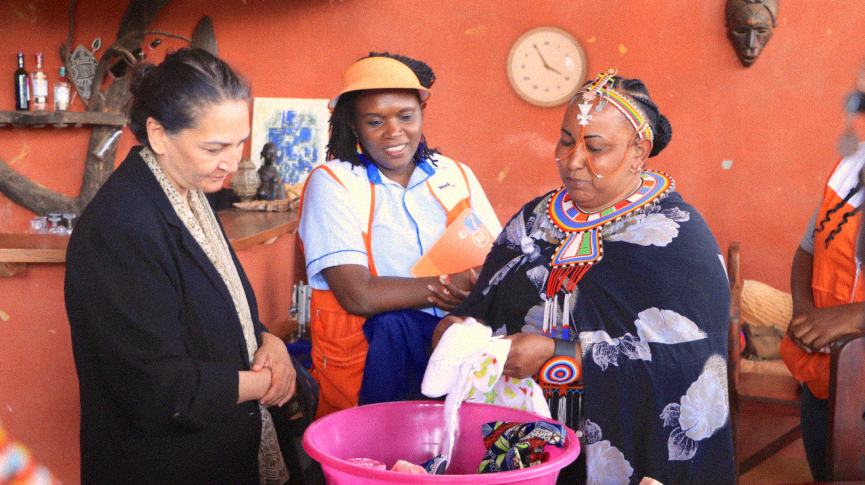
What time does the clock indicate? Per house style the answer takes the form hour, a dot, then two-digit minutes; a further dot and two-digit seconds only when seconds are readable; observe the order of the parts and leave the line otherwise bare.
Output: 3.55
